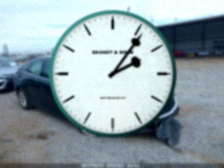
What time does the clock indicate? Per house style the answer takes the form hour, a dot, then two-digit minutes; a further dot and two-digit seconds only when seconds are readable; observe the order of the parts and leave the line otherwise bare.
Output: 2.06
